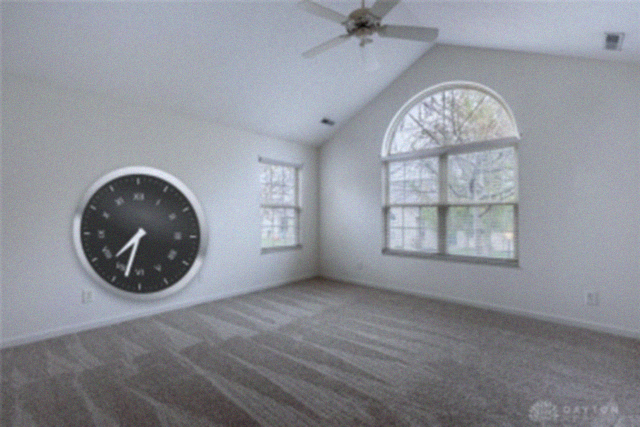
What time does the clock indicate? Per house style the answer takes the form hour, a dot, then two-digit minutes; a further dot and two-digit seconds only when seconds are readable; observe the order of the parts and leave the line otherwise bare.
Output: 7.33
